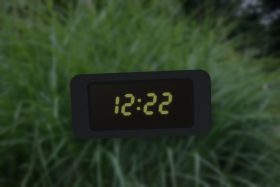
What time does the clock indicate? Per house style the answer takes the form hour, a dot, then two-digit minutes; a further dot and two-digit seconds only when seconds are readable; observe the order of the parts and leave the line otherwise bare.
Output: 12.22
